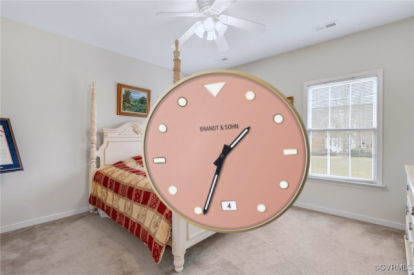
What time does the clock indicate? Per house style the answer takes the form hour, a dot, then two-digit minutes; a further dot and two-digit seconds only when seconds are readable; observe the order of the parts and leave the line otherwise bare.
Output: 1.34
